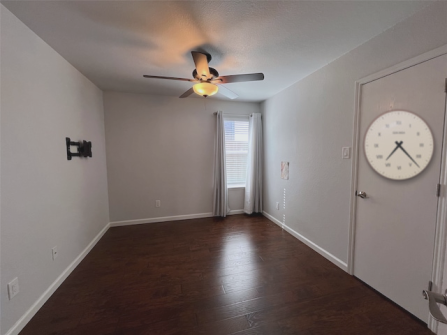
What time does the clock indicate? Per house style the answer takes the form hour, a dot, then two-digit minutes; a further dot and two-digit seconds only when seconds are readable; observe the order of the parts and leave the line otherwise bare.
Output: 7.23
